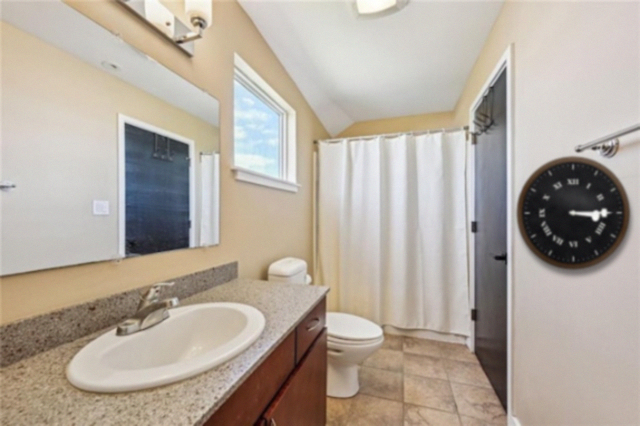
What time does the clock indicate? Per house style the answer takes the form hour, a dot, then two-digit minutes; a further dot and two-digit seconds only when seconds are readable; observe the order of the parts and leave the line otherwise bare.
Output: 3.15
